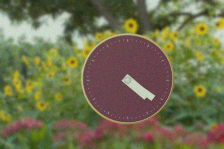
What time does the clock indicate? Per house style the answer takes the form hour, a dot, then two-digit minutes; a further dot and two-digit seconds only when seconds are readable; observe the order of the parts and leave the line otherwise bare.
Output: 4.21
